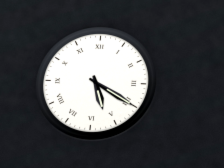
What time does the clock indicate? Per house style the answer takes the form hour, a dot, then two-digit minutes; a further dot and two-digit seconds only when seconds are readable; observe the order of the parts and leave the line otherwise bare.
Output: 5.20
